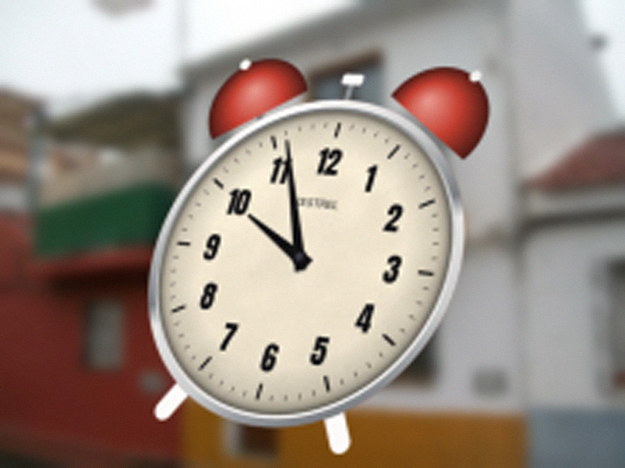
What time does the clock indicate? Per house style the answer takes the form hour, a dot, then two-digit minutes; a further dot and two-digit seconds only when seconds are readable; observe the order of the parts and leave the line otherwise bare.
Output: 9.56
